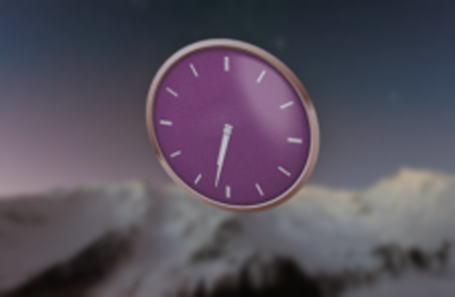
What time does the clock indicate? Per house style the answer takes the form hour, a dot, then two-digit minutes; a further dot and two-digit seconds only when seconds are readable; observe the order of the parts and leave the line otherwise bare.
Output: 6.32
